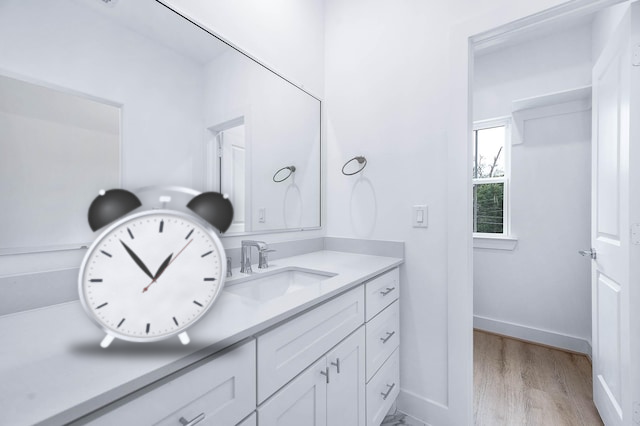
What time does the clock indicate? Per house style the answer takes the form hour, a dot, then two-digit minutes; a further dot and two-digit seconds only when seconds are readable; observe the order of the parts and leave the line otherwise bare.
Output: 12.53.06
